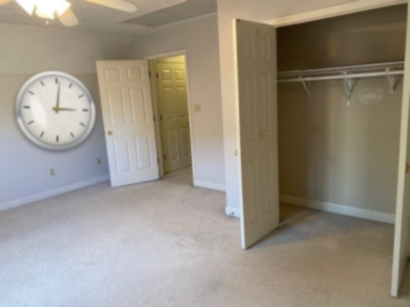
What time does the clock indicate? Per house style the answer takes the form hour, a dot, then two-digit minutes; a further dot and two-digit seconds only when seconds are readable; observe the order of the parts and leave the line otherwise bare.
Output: 3.01
